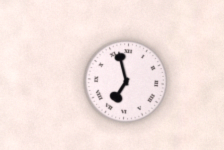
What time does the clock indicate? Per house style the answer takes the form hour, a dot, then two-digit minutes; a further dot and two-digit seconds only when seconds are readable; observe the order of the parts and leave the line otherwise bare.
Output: 6.57
